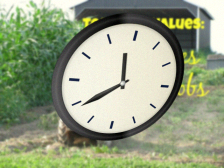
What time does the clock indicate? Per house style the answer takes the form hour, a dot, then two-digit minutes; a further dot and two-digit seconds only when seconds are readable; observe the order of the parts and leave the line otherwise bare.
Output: 11.39
